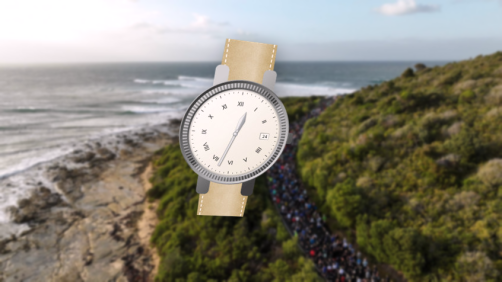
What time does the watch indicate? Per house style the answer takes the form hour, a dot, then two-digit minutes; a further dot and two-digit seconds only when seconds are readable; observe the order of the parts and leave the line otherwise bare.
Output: 12.33
